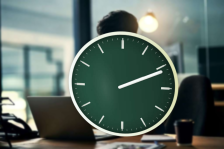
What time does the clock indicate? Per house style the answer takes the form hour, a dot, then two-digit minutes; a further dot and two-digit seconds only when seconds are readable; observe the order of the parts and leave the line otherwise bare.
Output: 2.11
